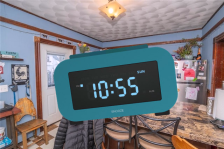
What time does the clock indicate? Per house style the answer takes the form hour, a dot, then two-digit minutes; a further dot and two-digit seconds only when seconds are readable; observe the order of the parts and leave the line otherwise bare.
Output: 10.55
